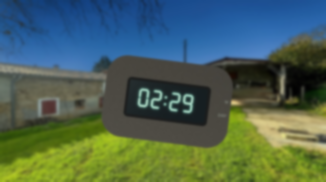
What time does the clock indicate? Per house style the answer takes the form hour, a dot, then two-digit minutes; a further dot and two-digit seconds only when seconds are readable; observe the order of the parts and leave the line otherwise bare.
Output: 2.29
